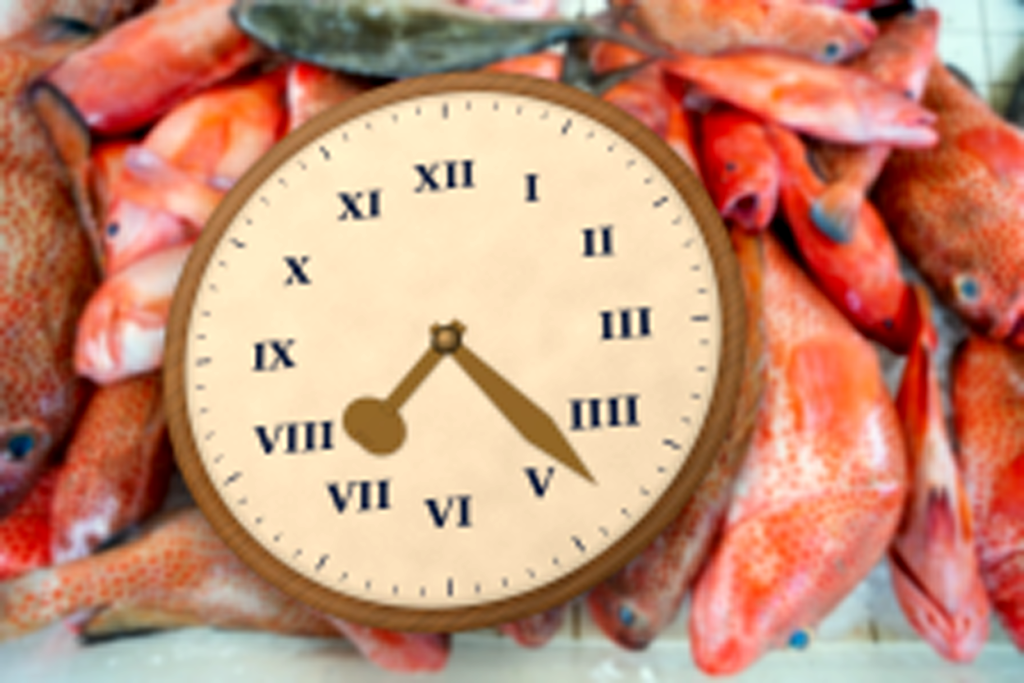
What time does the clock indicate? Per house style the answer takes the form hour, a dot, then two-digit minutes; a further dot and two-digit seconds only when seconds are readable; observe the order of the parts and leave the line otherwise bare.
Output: 7.23
